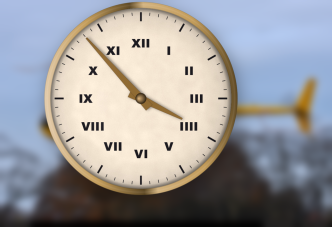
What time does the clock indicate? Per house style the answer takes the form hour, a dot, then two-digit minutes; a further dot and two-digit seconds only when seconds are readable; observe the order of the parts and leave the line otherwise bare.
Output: 3.53
